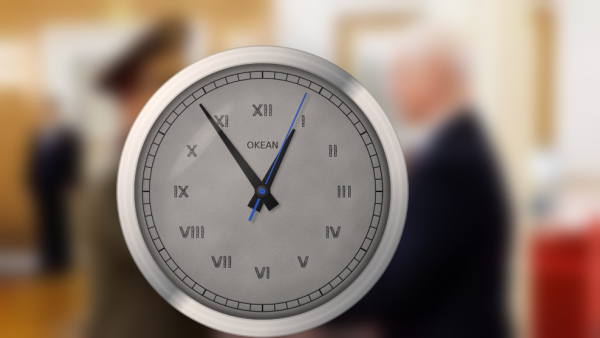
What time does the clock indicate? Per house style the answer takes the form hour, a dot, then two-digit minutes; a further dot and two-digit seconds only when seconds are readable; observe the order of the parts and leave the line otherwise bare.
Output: 12.54.04
